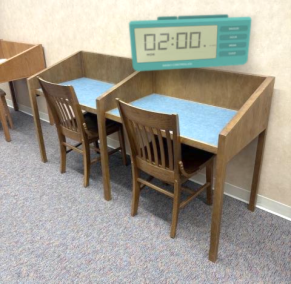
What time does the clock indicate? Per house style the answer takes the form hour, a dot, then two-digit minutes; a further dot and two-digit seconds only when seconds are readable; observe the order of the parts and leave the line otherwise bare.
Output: 2.00
